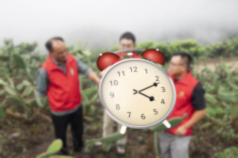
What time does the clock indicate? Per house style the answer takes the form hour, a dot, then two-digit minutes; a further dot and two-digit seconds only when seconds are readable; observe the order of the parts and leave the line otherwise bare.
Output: 4.12
